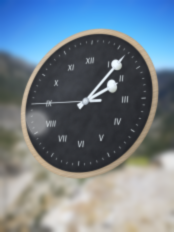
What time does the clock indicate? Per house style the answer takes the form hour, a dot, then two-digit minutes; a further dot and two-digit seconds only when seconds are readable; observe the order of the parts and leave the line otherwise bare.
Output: 2.06.45
